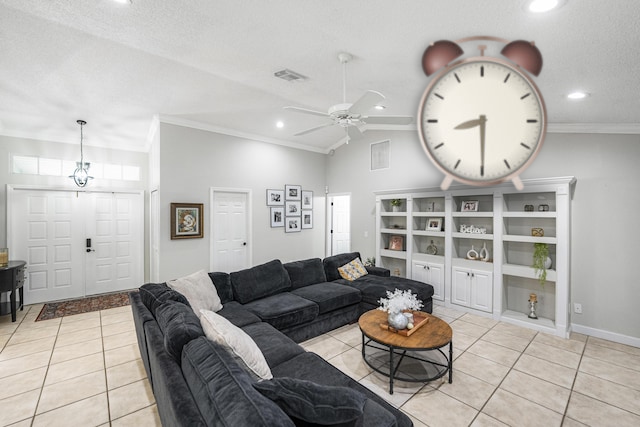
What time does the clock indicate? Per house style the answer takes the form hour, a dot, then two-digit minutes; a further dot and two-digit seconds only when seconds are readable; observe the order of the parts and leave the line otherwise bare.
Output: 8.30
